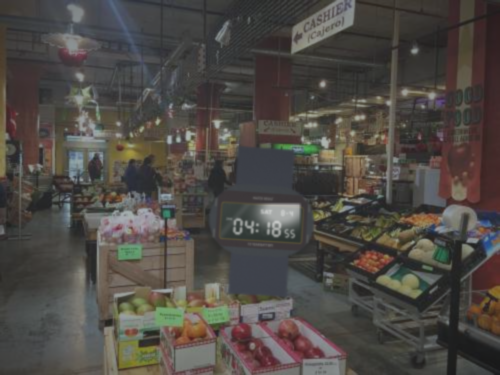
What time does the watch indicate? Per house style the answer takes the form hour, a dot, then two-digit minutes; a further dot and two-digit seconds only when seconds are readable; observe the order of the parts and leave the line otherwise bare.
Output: 4.18
